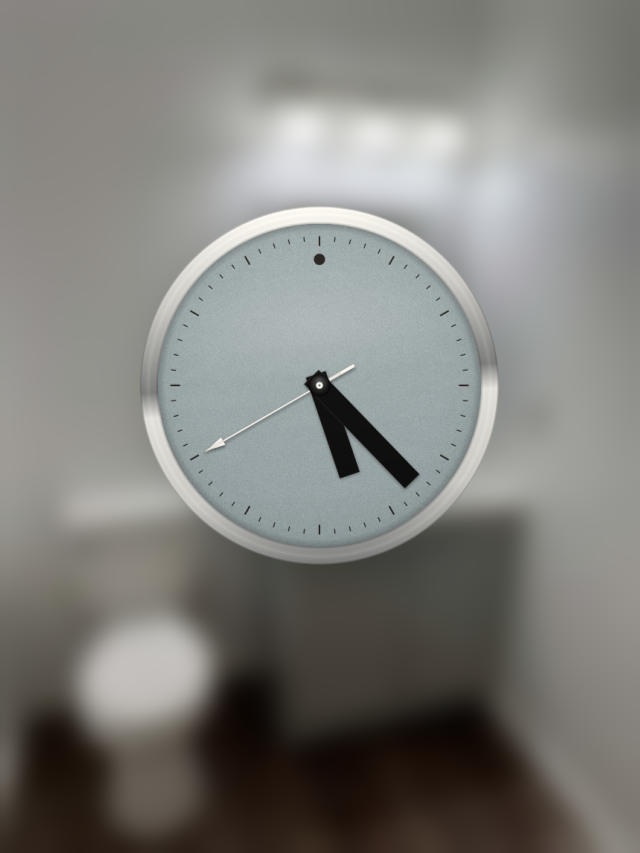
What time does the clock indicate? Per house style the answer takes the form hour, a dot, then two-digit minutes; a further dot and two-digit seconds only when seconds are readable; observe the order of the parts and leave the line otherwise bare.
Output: 5.22.40
